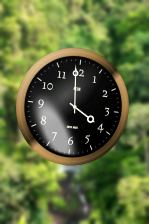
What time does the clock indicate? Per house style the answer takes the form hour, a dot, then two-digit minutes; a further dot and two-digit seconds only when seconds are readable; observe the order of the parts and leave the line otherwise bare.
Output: 3.59
